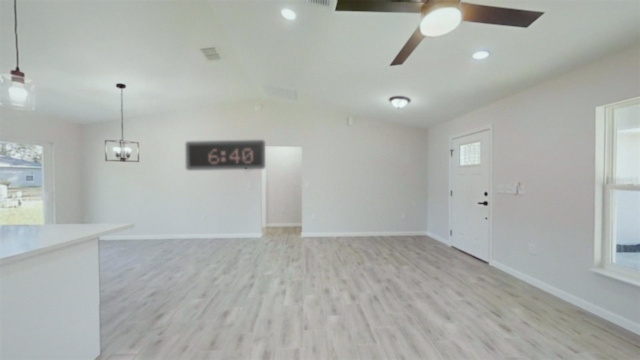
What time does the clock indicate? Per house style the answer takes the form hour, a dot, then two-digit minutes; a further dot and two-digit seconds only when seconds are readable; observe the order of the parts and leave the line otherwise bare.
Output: 6.40
